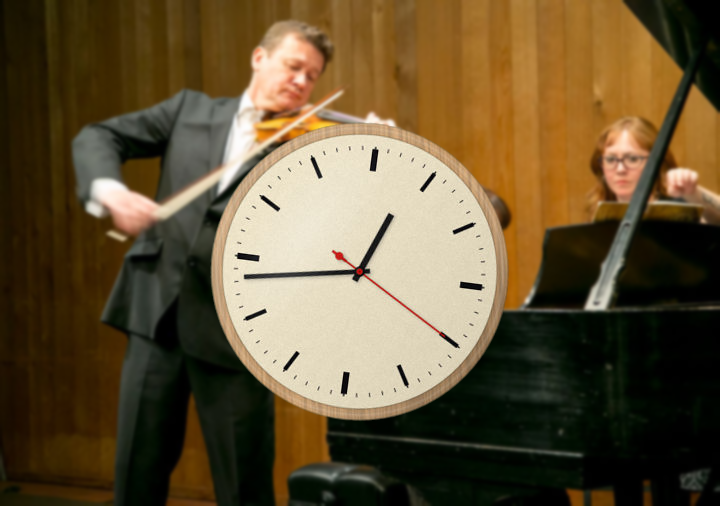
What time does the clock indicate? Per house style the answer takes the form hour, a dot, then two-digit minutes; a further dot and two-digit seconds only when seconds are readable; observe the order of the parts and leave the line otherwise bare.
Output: 12.43.20
